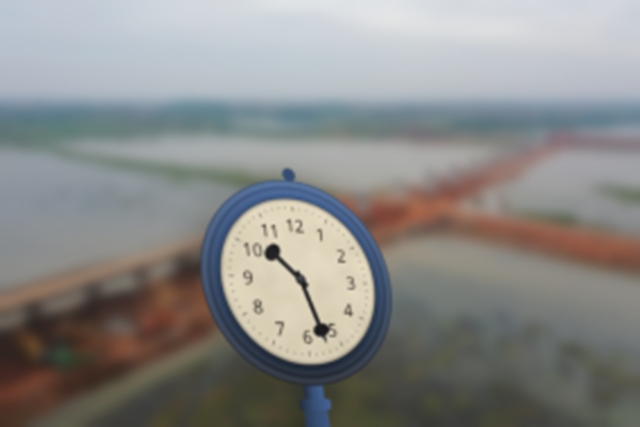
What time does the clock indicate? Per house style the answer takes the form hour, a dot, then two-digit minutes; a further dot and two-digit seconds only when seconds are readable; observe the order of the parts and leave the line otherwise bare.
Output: 10.27
